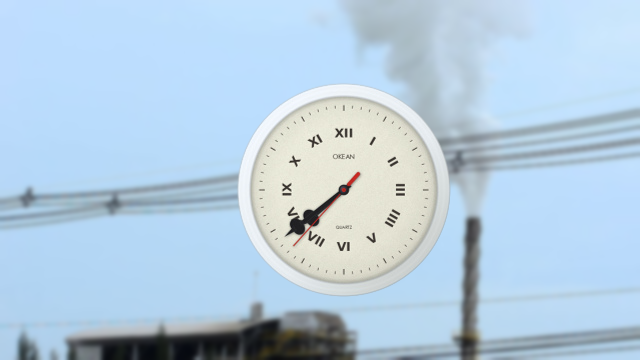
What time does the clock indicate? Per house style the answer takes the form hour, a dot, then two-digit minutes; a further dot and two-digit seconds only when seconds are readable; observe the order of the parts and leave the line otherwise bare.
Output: 7.38.37
